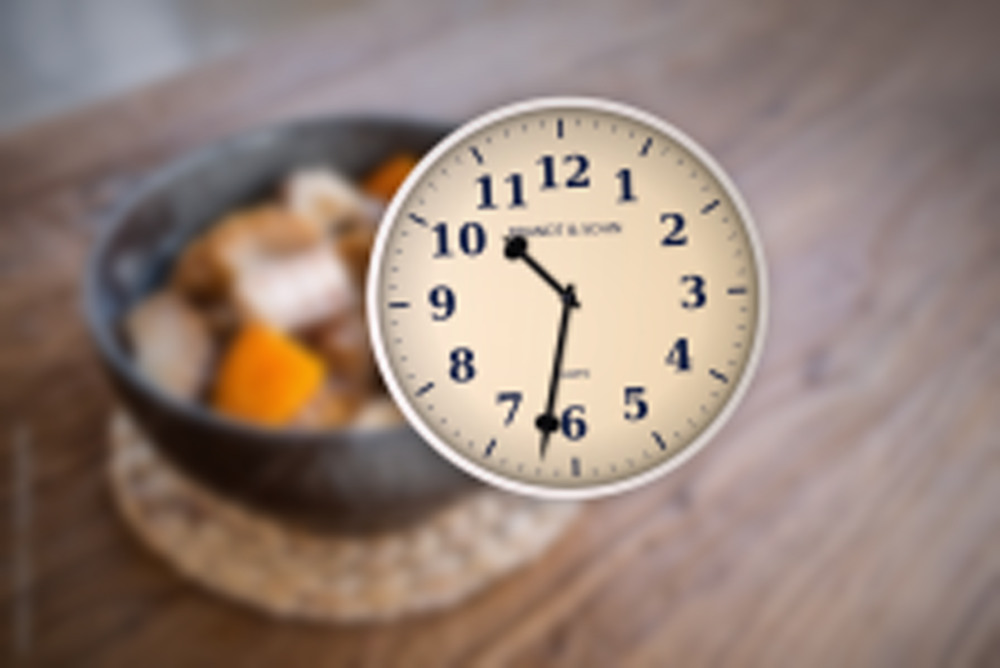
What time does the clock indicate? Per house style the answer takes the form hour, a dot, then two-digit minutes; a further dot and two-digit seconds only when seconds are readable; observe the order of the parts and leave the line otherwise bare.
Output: 10.32
